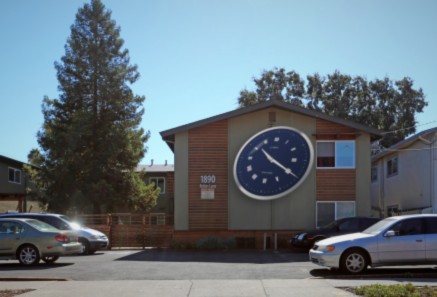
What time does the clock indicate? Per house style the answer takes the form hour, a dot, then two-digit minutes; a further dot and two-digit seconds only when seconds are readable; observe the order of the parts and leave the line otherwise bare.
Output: 10.20
